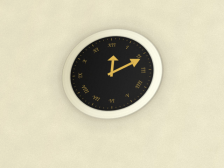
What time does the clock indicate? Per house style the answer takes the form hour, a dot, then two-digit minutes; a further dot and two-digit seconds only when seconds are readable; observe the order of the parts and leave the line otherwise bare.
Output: 12.11
